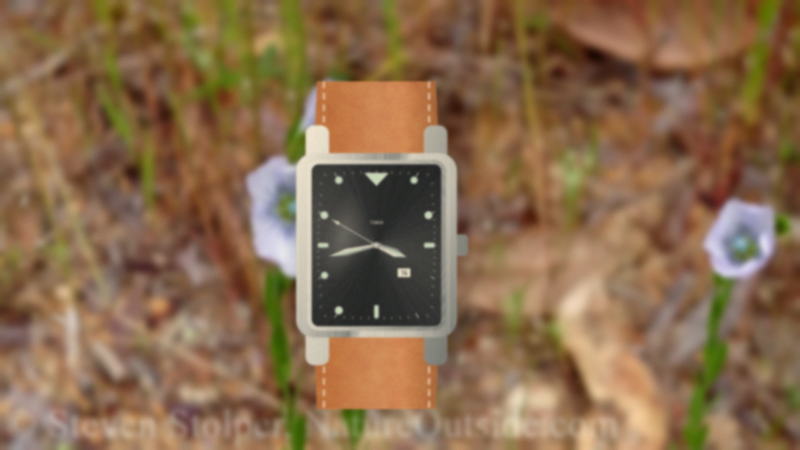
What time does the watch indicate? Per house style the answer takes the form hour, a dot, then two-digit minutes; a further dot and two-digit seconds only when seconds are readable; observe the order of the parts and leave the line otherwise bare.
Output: 3.42.50
